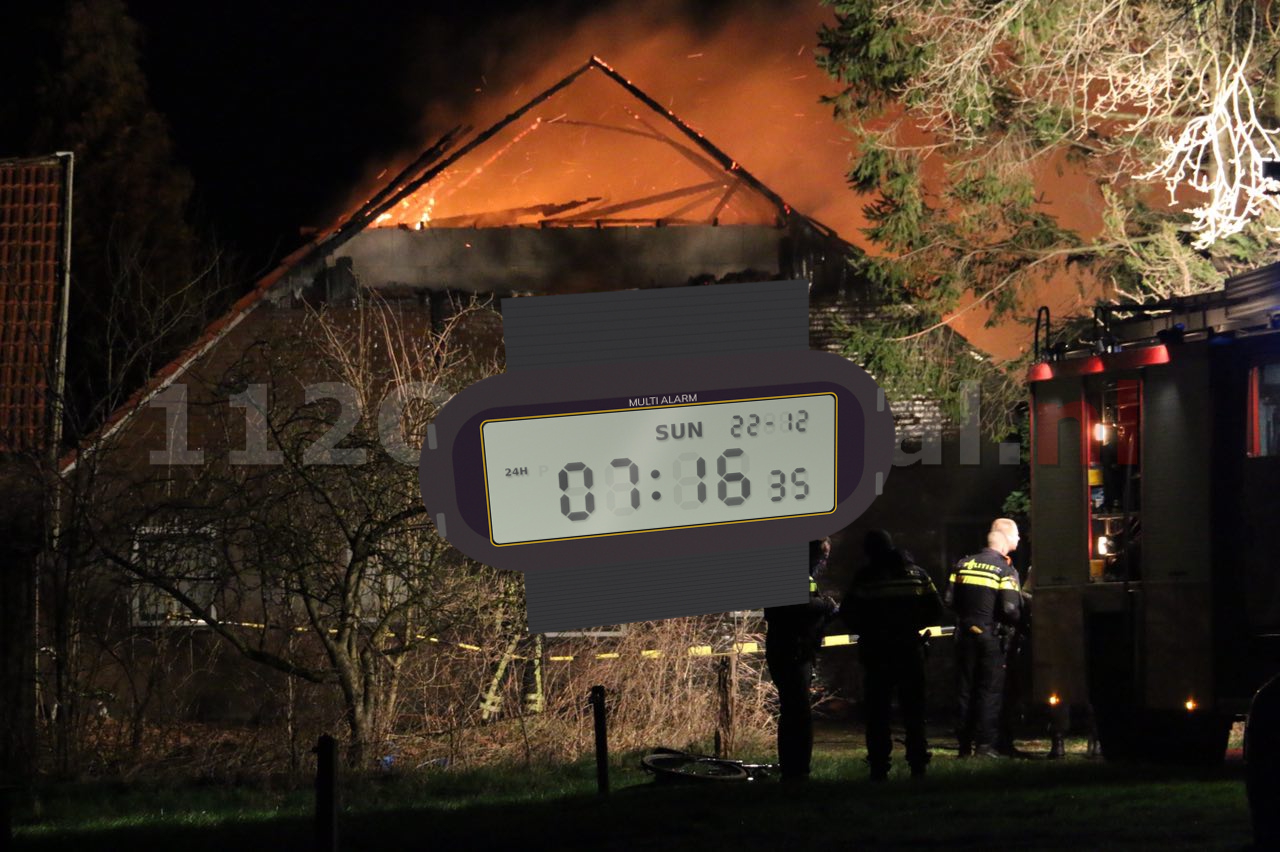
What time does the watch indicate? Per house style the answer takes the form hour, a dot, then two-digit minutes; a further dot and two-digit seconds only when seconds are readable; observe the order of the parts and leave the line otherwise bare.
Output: 7.16.35
